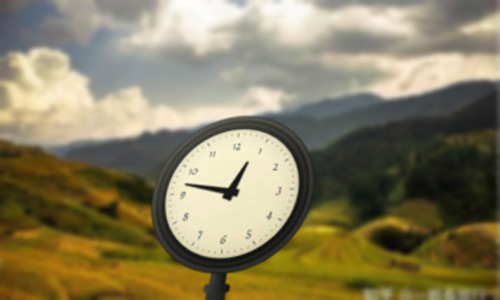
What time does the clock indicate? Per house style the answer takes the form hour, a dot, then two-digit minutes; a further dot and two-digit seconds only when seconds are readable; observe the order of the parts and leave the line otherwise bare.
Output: 12.47
